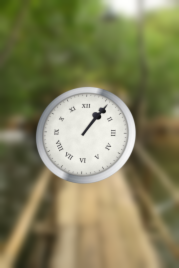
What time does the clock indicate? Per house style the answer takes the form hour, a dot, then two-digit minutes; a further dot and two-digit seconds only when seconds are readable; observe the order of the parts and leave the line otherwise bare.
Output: 1.06
